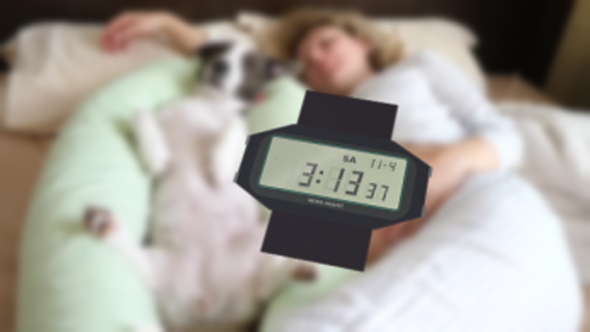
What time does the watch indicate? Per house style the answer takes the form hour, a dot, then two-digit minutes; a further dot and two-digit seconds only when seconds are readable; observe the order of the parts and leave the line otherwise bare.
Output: 3.13.37
